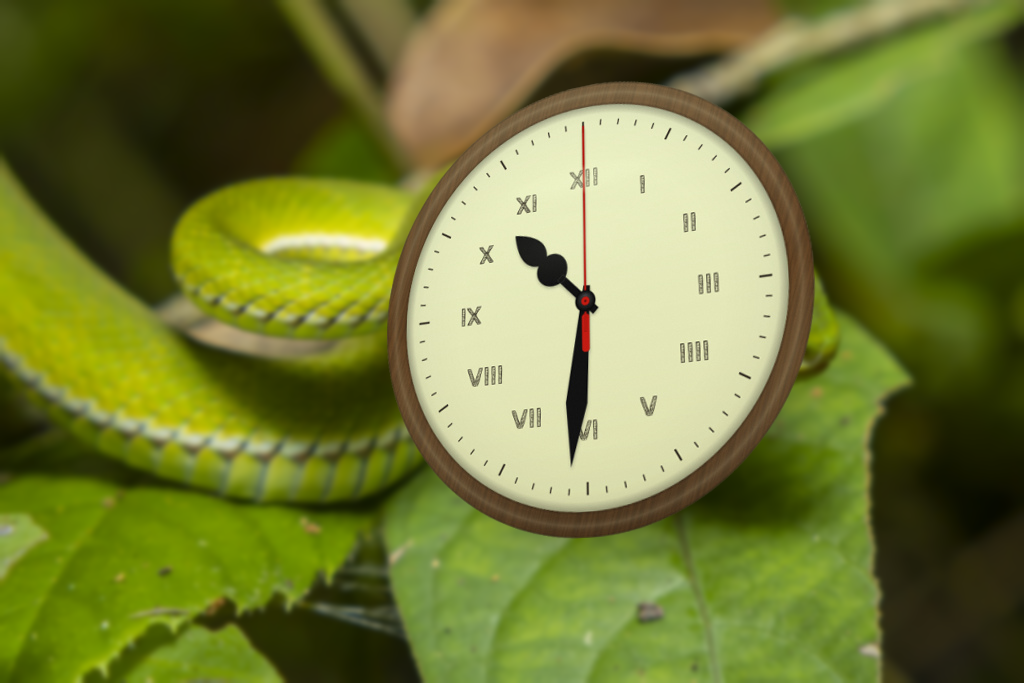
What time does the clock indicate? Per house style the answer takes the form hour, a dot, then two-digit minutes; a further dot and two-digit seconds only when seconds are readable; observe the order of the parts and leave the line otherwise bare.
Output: 10.31.00
